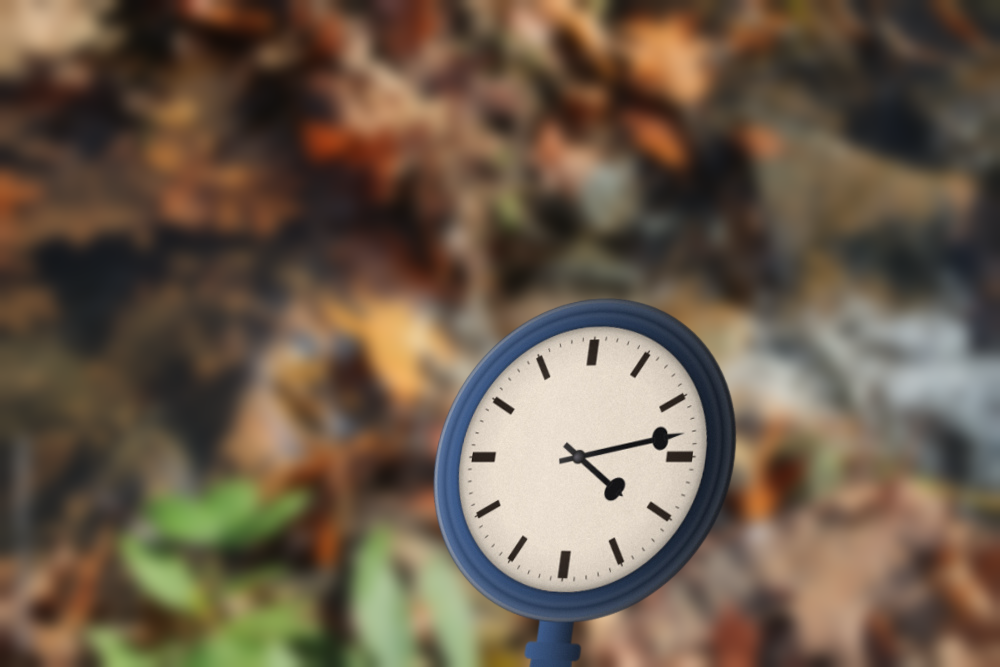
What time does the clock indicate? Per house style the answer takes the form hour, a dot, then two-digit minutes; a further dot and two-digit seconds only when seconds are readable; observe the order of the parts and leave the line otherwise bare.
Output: 4.13
